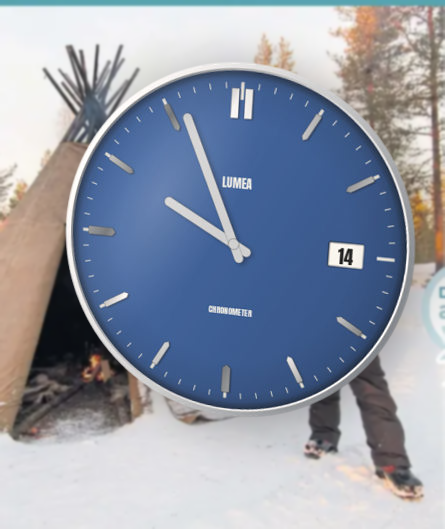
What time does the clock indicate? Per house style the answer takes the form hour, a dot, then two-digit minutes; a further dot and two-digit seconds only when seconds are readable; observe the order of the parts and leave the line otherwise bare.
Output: 9.56
